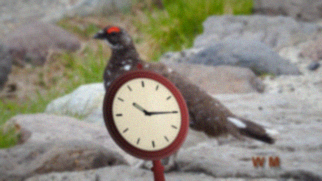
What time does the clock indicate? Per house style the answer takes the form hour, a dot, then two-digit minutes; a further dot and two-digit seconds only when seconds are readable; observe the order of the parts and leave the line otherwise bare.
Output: 10.15
